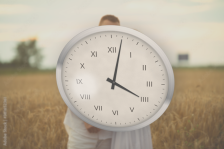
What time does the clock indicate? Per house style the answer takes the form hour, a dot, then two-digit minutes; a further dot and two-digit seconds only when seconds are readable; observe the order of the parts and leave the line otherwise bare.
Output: 4.02
